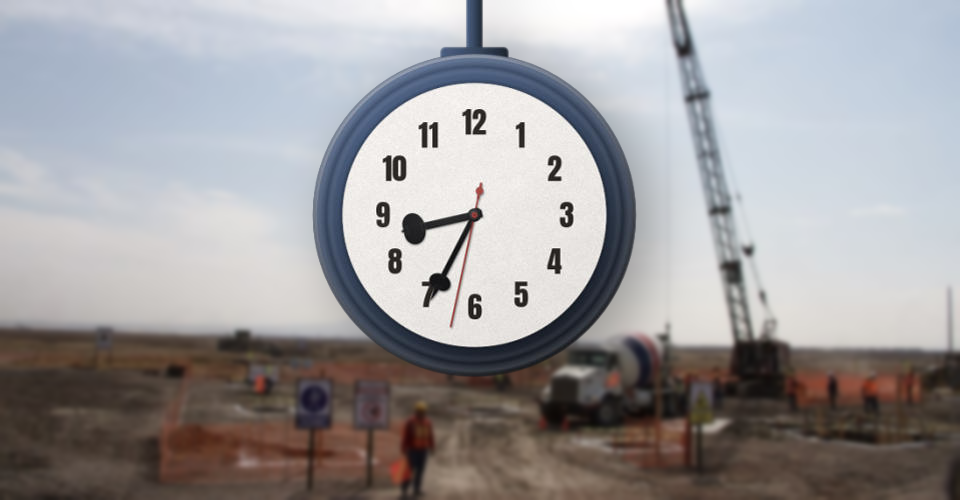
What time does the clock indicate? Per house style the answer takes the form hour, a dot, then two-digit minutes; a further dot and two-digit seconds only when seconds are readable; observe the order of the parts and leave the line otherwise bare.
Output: 8.34.32
